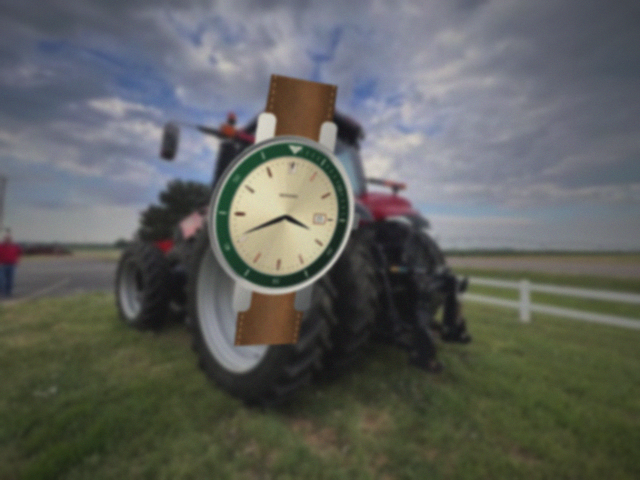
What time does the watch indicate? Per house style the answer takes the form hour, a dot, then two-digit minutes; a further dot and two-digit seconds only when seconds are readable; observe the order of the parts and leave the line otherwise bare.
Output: 3.41
